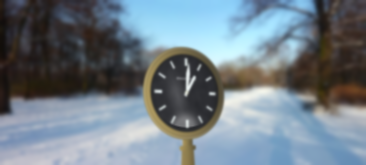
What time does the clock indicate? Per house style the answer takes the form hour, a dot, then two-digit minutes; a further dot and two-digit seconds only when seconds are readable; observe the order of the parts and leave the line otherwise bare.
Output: 1.01
